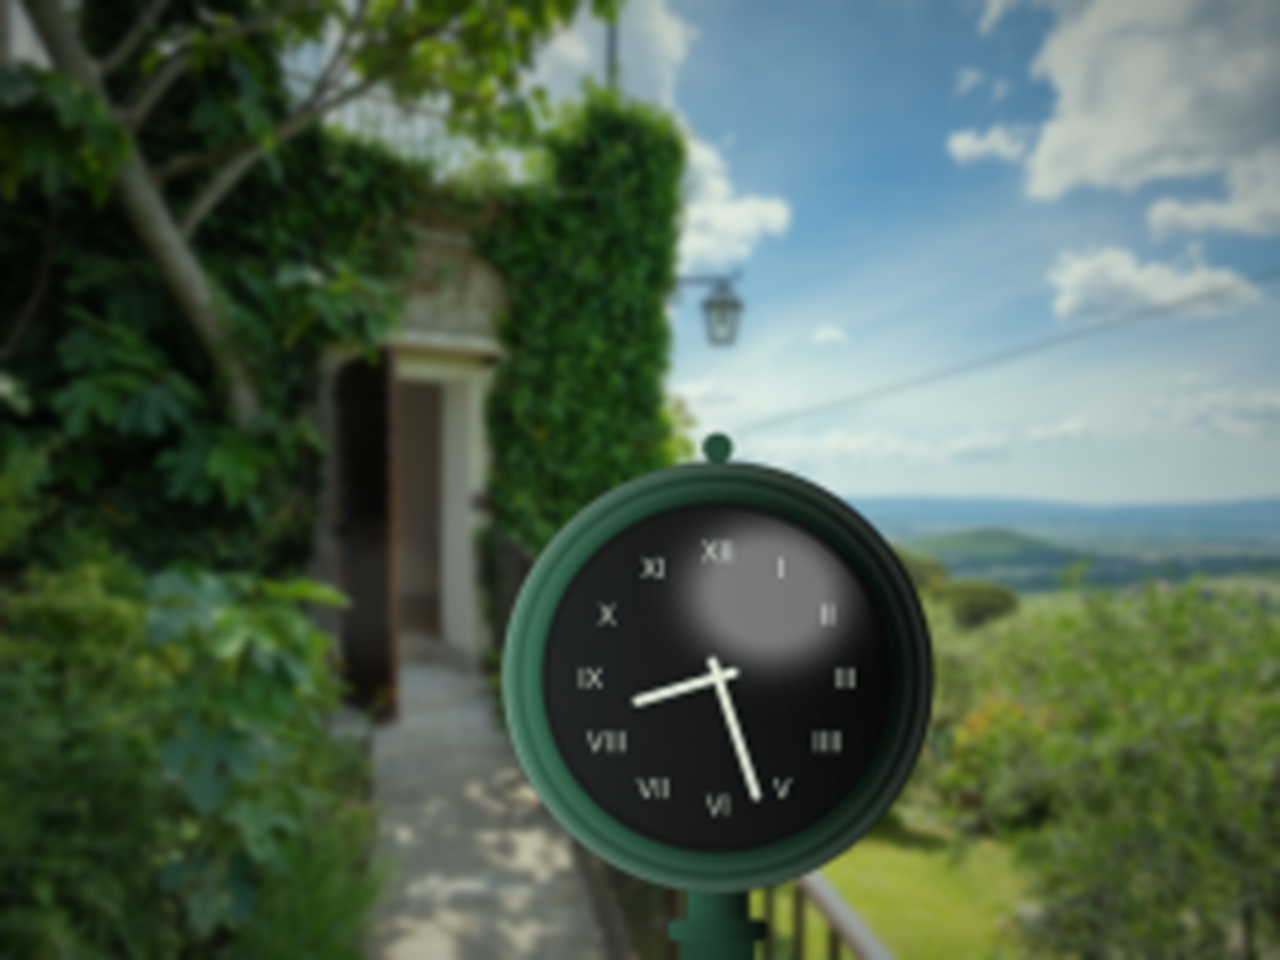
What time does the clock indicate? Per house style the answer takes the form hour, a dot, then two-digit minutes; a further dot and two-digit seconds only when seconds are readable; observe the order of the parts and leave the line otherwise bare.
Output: 8.27
